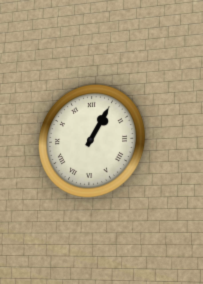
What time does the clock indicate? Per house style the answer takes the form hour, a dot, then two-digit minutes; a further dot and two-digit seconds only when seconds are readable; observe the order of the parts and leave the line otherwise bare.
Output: 1.05
